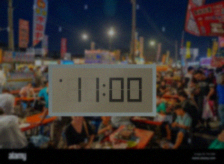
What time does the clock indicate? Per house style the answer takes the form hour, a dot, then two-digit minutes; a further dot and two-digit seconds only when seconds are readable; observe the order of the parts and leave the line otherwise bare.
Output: 11.00
